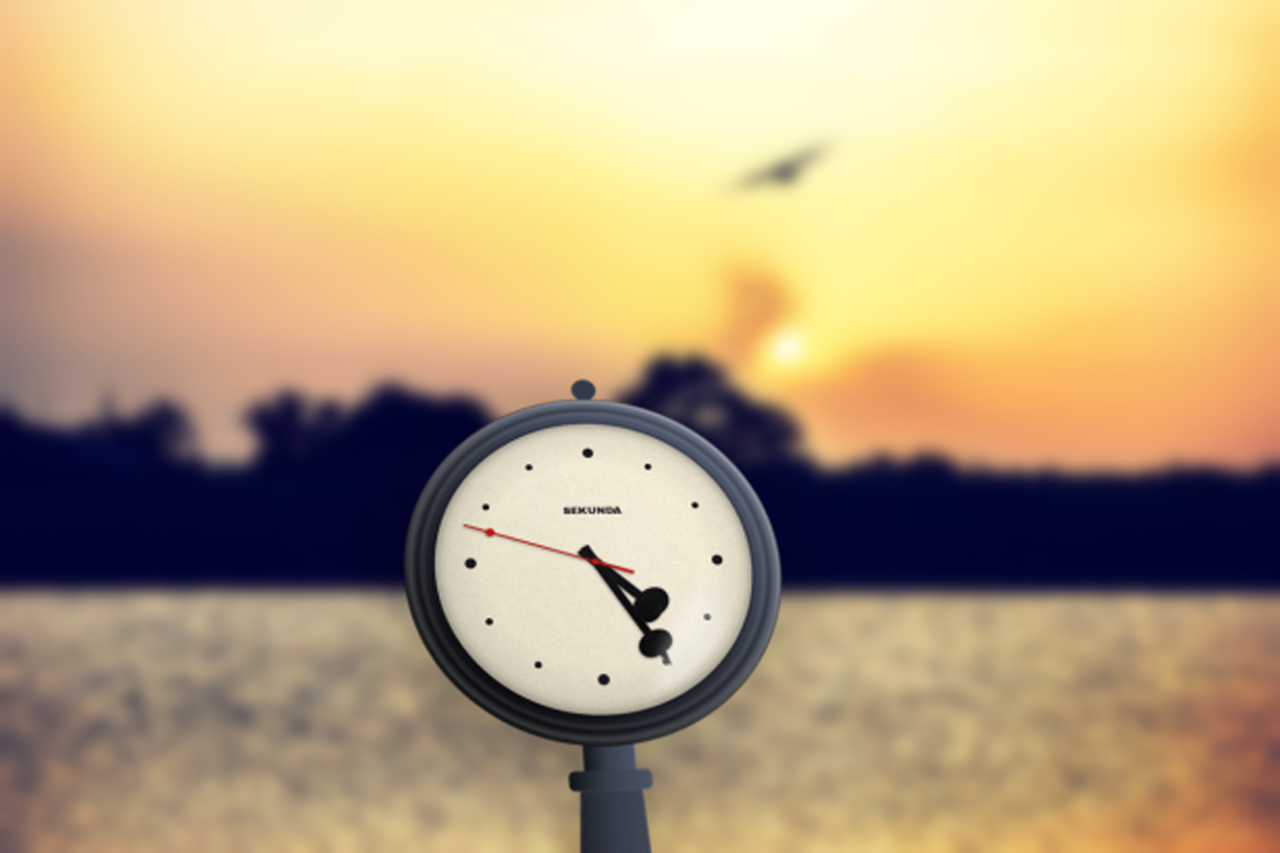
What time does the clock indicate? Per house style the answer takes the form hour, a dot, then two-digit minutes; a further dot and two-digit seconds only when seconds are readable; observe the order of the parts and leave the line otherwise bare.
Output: 4.24.48
